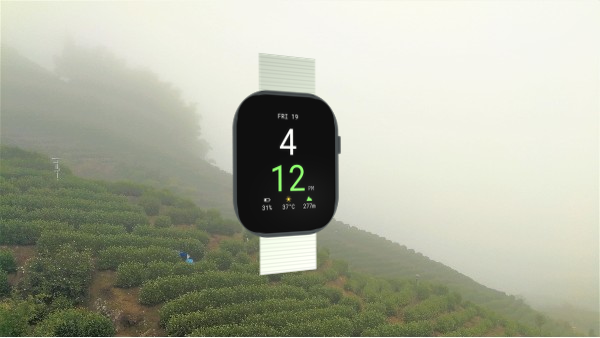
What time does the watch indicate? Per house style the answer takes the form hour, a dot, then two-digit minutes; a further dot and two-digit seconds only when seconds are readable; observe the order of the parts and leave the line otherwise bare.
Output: 4.12
